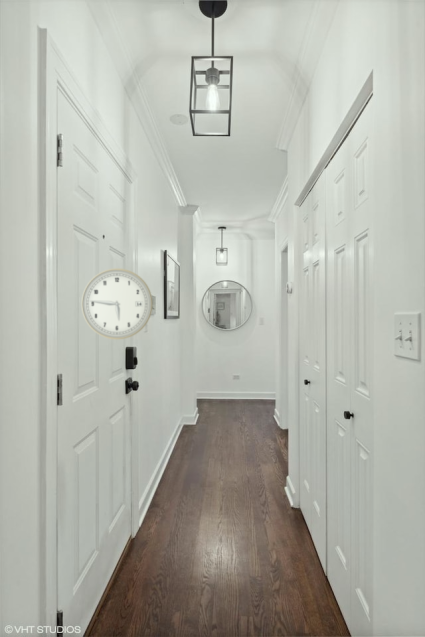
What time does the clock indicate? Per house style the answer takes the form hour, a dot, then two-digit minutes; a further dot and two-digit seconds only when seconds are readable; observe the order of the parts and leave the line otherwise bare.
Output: 5.46
